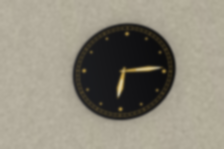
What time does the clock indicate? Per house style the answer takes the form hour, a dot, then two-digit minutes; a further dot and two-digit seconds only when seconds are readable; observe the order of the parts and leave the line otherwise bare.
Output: 6.14
